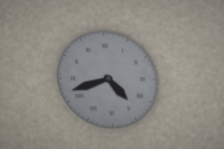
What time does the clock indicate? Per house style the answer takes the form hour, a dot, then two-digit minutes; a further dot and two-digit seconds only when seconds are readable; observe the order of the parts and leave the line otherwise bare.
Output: 4.42
